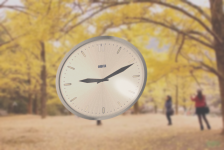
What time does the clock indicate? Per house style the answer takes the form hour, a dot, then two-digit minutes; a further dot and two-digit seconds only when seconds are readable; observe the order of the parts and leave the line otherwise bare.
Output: 9.11
